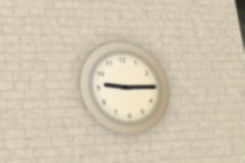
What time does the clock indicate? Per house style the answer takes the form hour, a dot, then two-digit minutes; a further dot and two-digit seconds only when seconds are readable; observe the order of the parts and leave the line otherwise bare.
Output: 9.15
